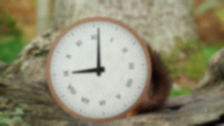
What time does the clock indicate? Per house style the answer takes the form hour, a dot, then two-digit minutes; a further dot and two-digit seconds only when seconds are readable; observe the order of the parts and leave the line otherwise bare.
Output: 9.01
